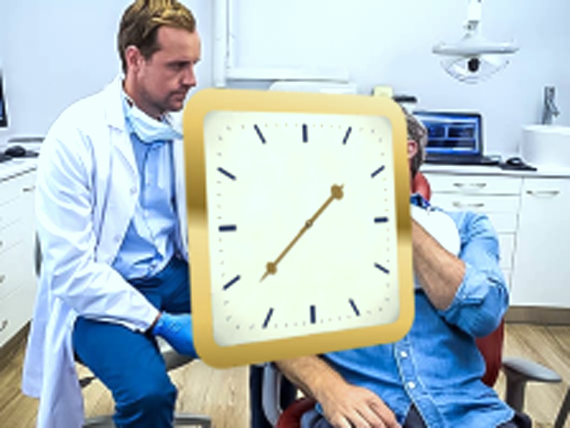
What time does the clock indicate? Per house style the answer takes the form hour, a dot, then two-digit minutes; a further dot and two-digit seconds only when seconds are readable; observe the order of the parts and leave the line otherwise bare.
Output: 1.38
